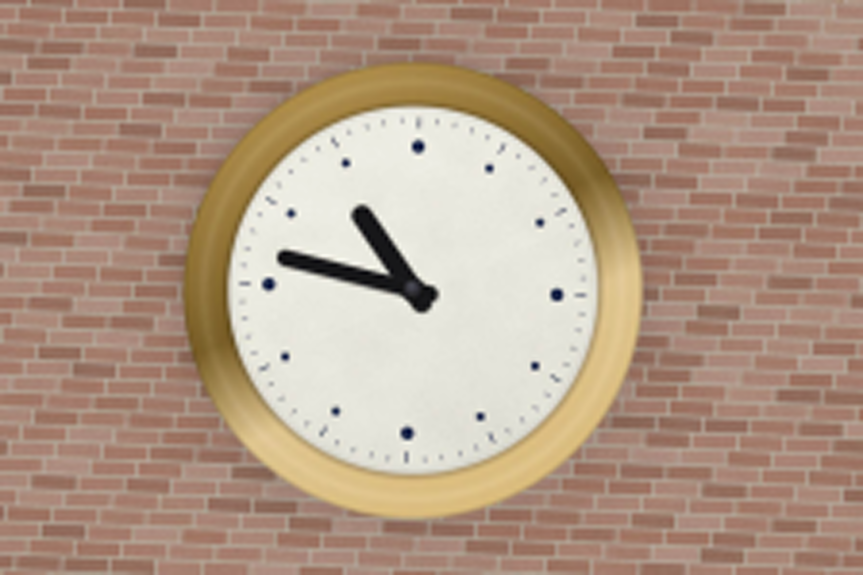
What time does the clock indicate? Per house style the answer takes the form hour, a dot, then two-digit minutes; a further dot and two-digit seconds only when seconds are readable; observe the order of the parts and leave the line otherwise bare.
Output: 10.47
